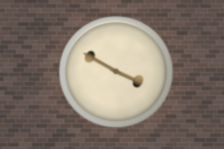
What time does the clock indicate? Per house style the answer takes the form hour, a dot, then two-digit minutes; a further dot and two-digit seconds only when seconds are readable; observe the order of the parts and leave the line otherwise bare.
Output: 3.50
